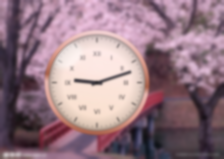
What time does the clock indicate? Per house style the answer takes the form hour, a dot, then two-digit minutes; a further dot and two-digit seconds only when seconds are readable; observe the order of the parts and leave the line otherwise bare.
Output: 9.12
